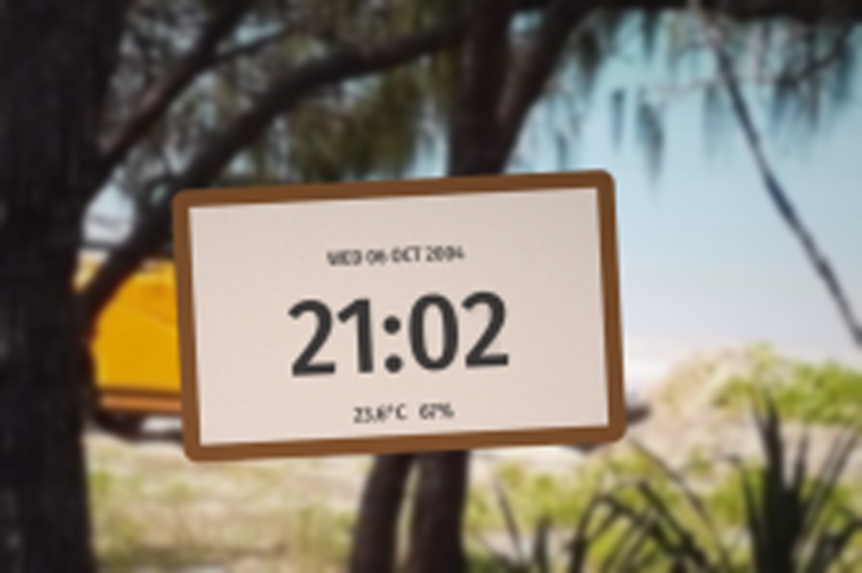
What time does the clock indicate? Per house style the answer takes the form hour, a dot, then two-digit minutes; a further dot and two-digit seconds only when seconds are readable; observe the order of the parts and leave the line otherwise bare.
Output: 21.02
